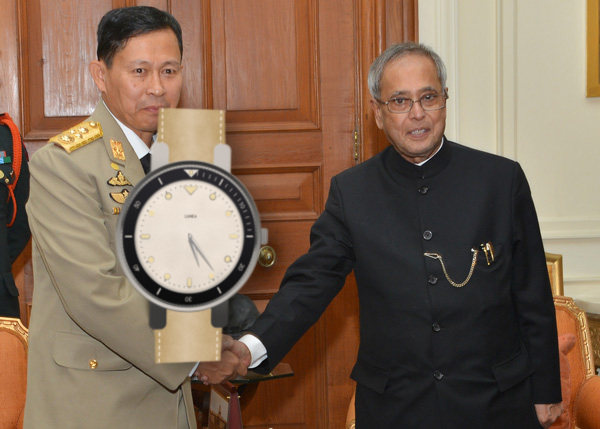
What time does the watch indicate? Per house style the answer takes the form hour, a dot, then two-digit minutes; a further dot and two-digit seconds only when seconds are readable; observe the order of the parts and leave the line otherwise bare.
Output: 5.24
